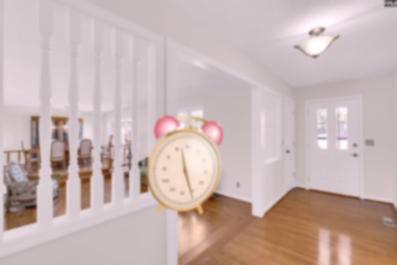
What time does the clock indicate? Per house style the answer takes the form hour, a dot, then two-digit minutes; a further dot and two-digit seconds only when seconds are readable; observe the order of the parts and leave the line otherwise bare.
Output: 11.26
